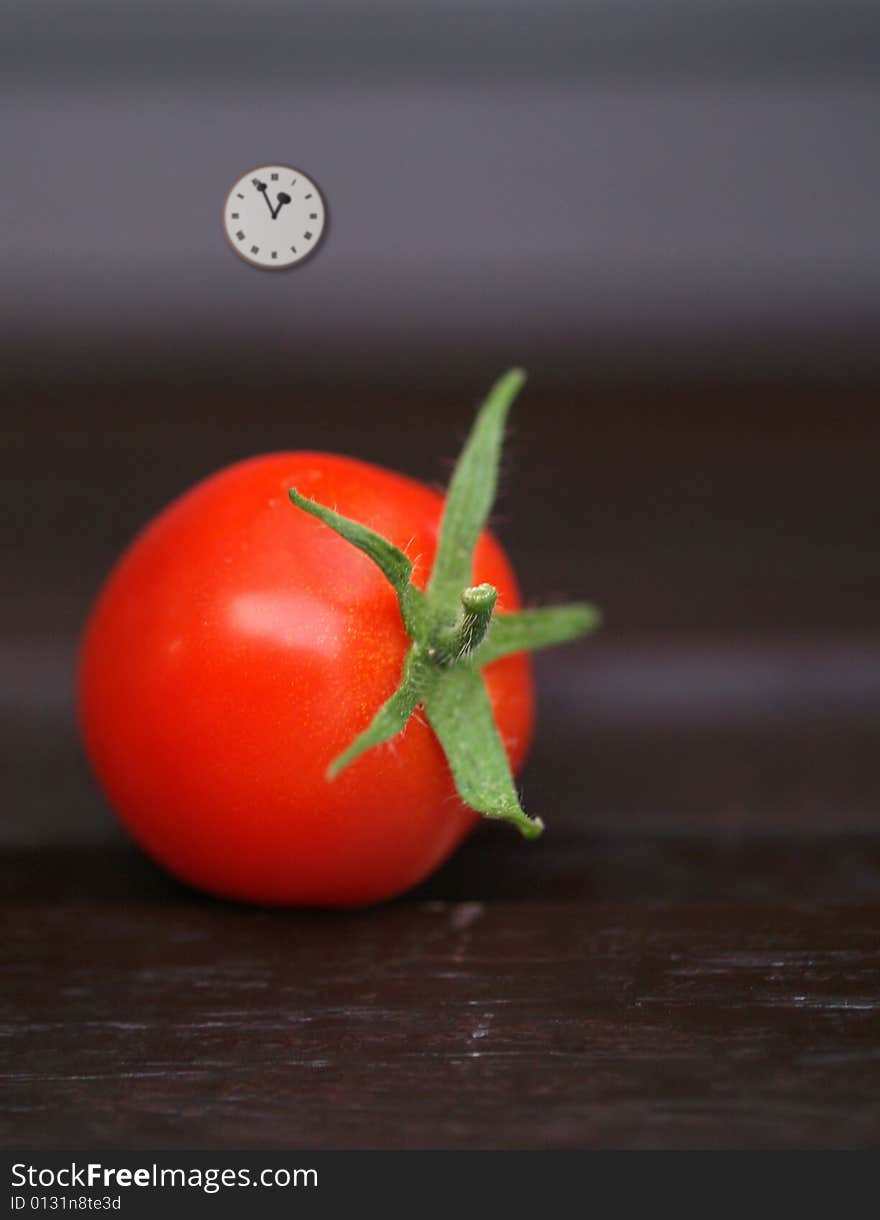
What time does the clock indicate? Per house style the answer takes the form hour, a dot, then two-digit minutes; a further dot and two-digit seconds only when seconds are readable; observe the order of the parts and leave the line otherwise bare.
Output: 12.56
